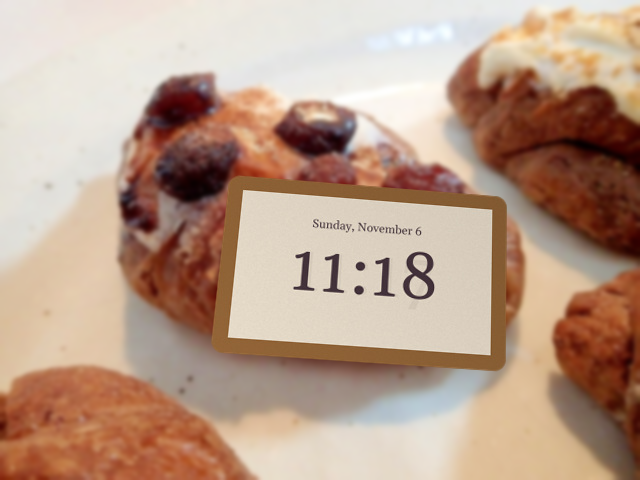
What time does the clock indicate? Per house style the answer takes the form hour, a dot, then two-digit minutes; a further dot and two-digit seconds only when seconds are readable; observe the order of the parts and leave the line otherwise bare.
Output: 11.18
